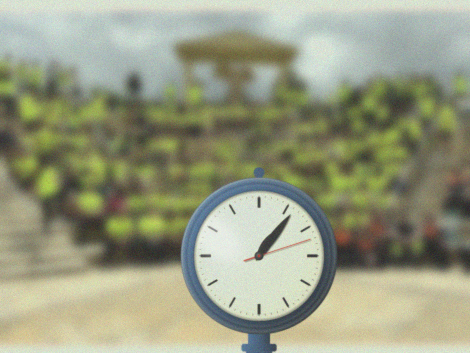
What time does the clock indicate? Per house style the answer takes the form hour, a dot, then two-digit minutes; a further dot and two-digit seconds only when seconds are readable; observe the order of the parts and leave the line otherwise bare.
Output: 1.06.12
